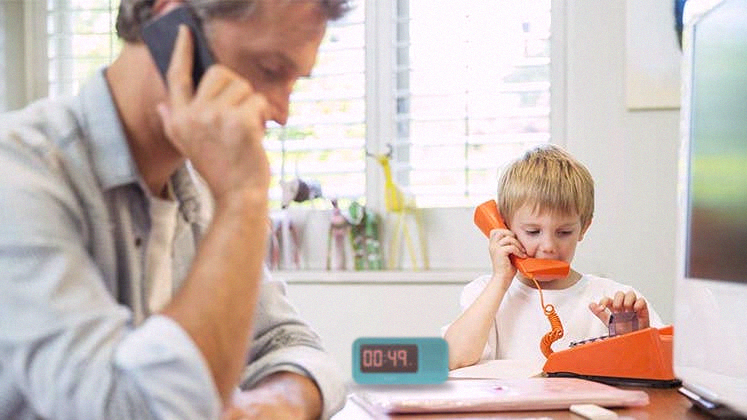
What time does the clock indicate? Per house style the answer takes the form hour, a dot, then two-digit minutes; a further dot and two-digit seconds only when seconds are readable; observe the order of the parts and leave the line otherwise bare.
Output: 0.49
